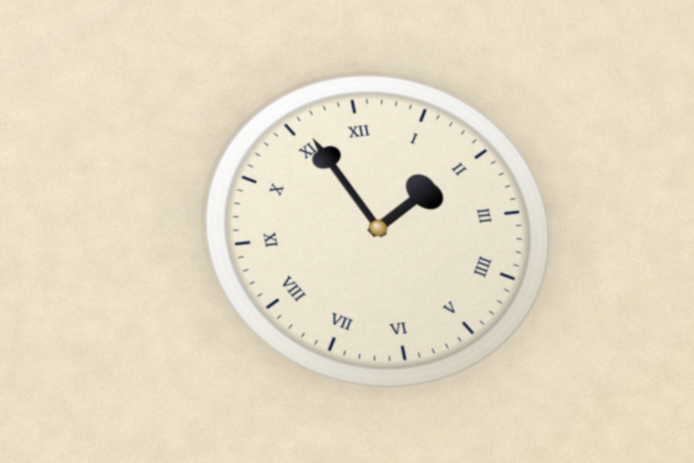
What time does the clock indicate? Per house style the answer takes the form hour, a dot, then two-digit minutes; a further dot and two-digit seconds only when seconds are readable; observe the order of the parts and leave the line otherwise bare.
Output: 1.56
